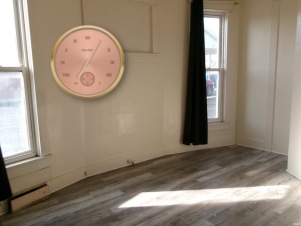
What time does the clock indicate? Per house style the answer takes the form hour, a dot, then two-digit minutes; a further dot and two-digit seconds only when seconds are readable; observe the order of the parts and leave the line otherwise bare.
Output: 7.05
